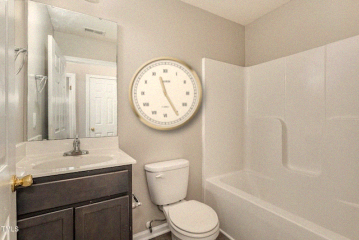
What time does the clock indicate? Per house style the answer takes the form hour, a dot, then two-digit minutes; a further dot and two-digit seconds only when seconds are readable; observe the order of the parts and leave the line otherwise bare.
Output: 11.25
